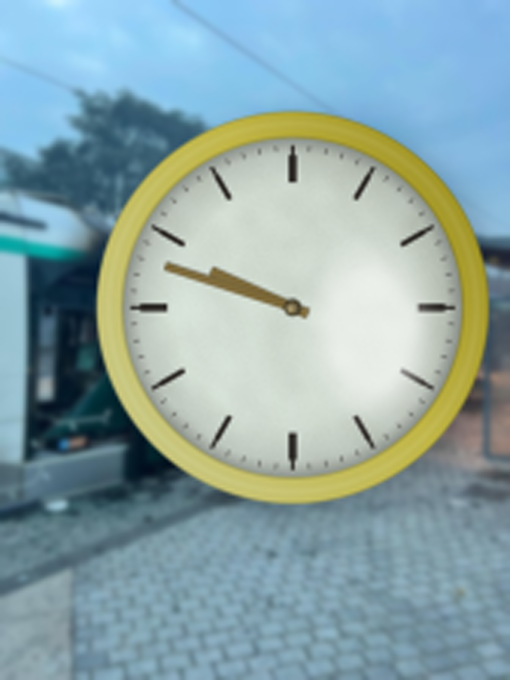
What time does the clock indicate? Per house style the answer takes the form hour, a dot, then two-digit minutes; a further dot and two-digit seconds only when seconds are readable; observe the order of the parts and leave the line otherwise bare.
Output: 9.48
